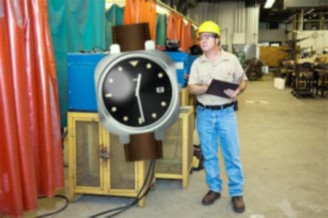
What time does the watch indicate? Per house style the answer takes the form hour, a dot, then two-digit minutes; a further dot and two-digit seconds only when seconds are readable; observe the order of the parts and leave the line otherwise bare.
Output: 12.29
